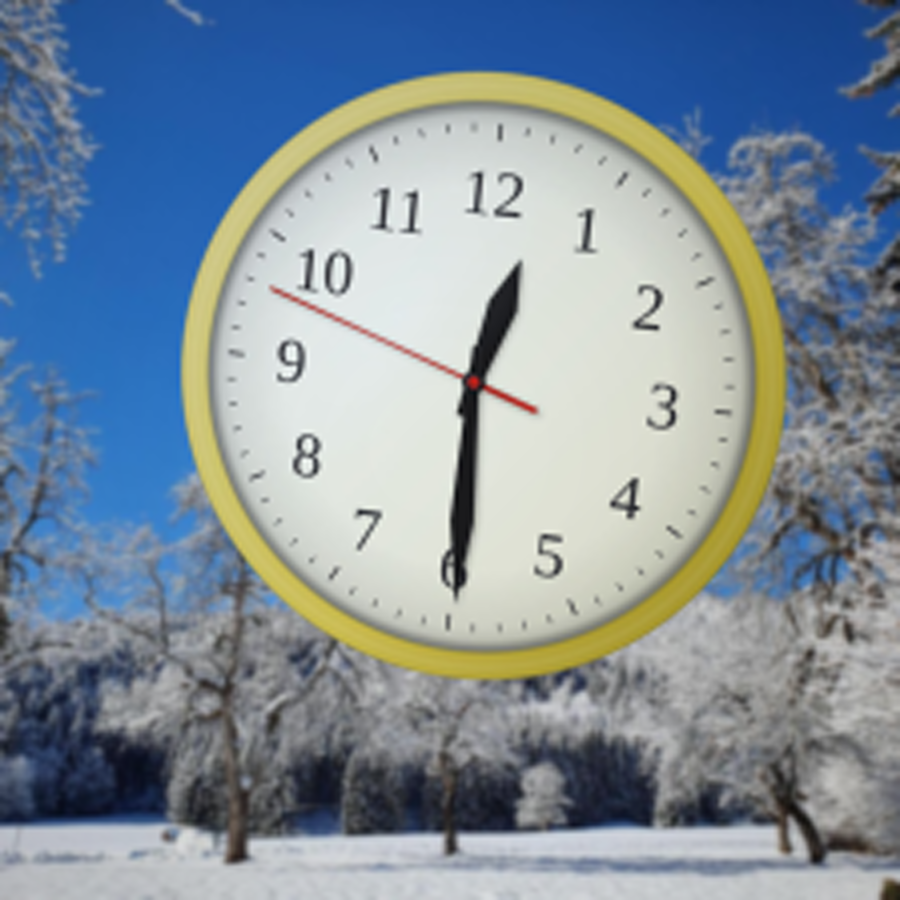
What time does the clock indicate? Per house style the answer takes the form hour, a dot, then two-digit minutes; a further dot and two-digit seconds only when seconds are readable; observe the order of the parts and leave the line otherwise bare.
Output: 12.29.48
